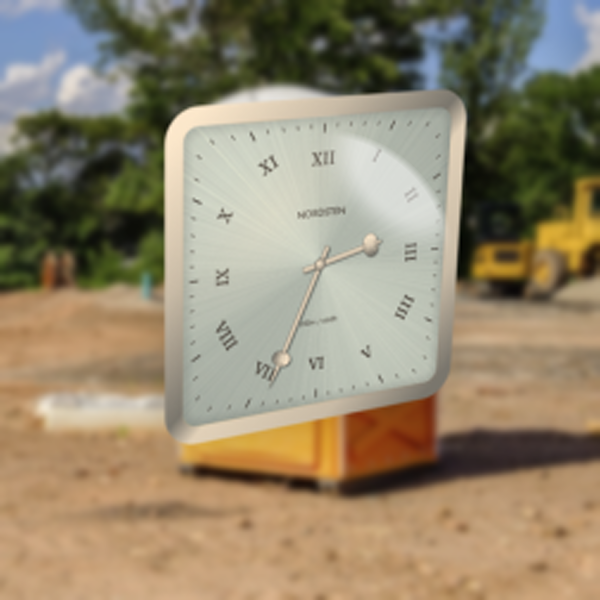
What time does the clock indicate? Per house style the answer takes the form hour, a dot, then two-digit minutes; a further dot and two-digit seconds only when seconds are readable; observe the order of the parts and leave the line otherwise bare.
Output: 2.34
